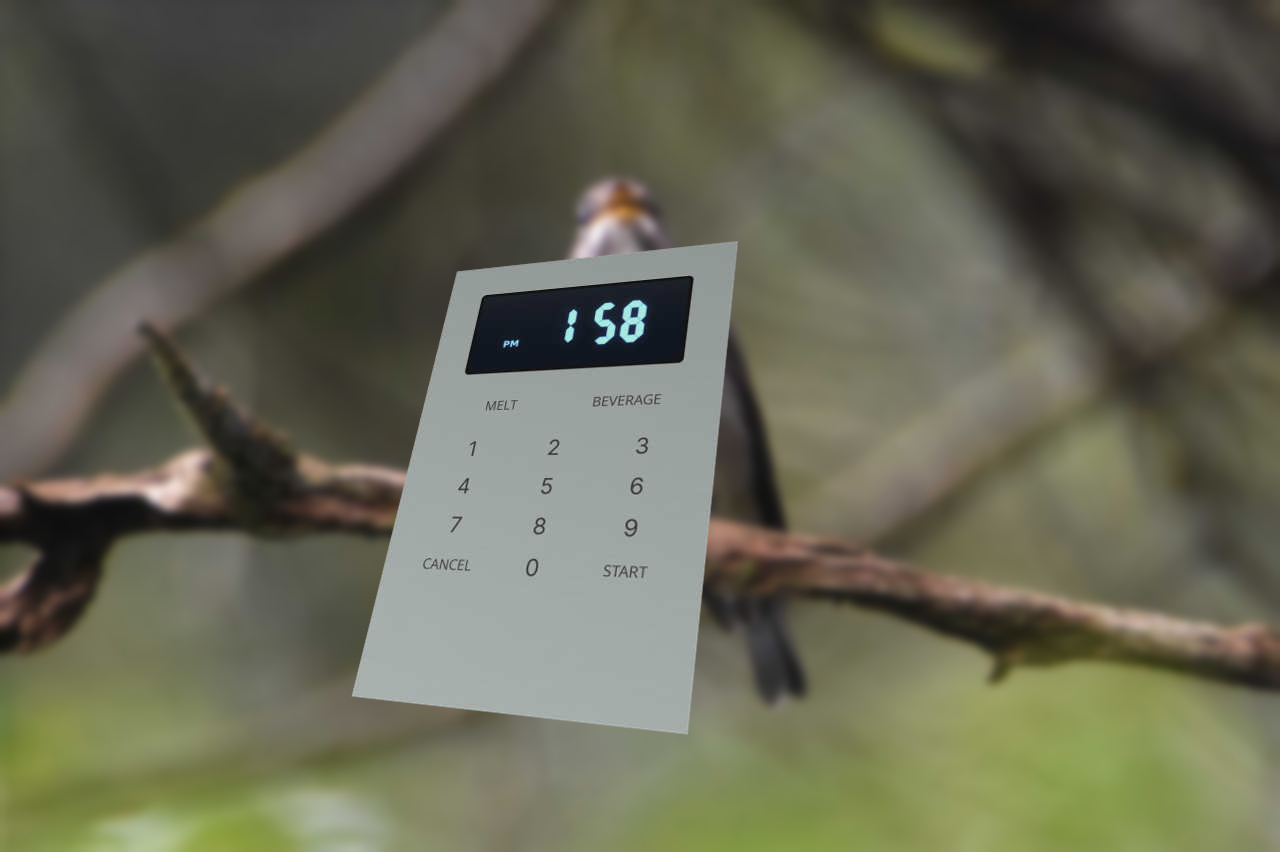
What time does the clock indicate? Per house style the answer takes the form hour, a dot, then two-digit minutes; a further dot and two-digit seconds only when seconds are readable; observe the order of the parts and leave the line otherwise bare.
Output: 1.58
